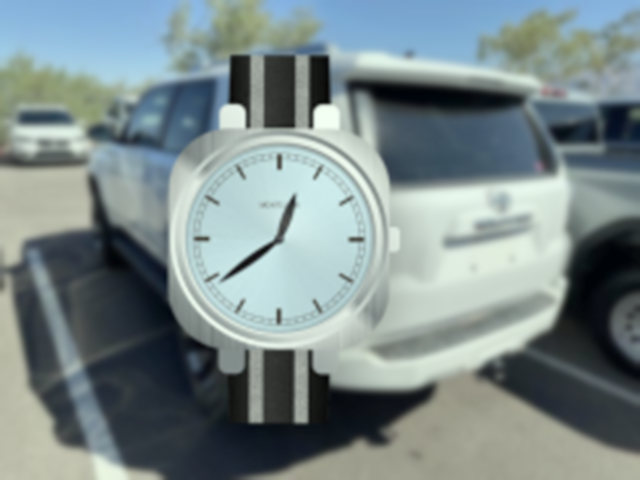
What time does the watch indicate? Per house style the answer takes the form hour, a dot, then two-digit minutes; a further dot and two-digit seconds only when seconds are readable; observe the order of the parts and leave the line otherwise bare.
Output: 12.39
